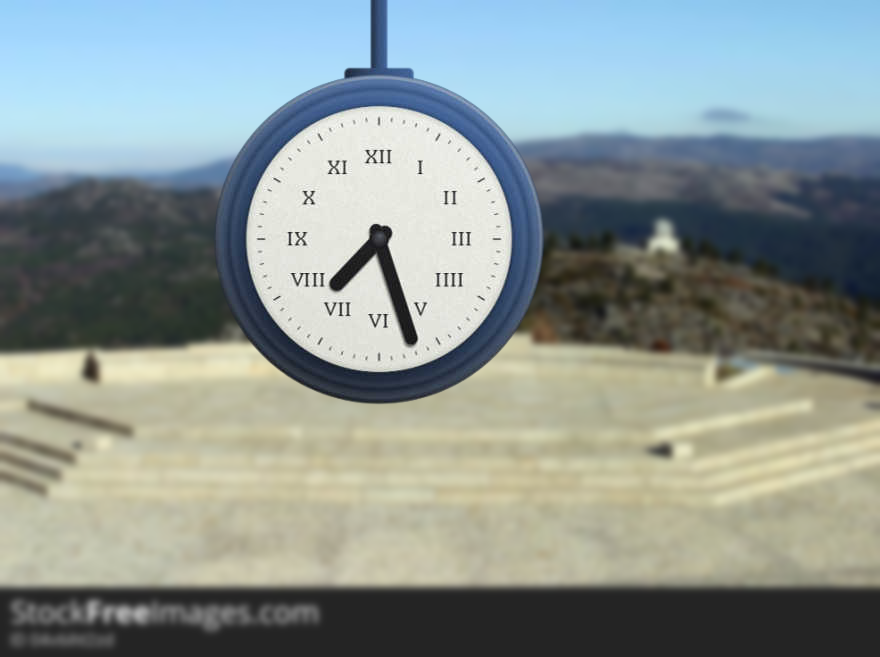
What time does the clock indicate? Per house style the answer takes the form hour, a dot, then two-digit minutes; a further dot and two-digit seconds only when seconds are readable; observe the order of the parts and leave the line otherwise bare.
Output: 7.27
